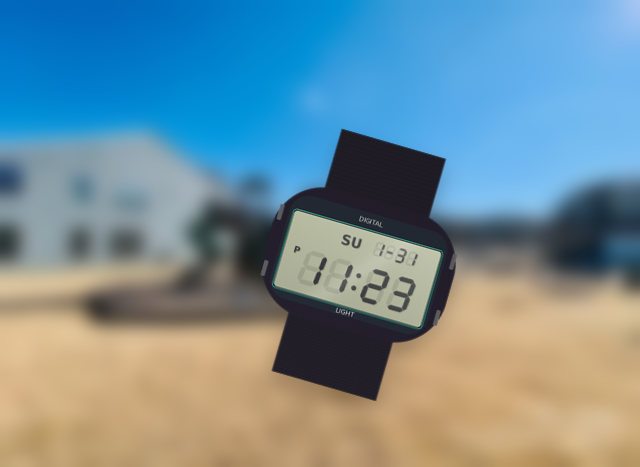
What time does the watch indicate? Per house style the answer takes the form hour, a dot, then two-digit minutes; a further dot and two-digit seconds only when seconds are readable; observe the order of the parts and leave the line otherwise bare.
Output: 11.23
